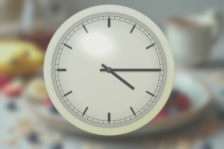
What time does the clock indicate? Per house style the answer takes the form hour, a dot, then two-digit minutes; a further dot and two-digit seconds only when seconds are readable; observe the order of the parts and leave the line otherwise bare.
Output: 4.15
